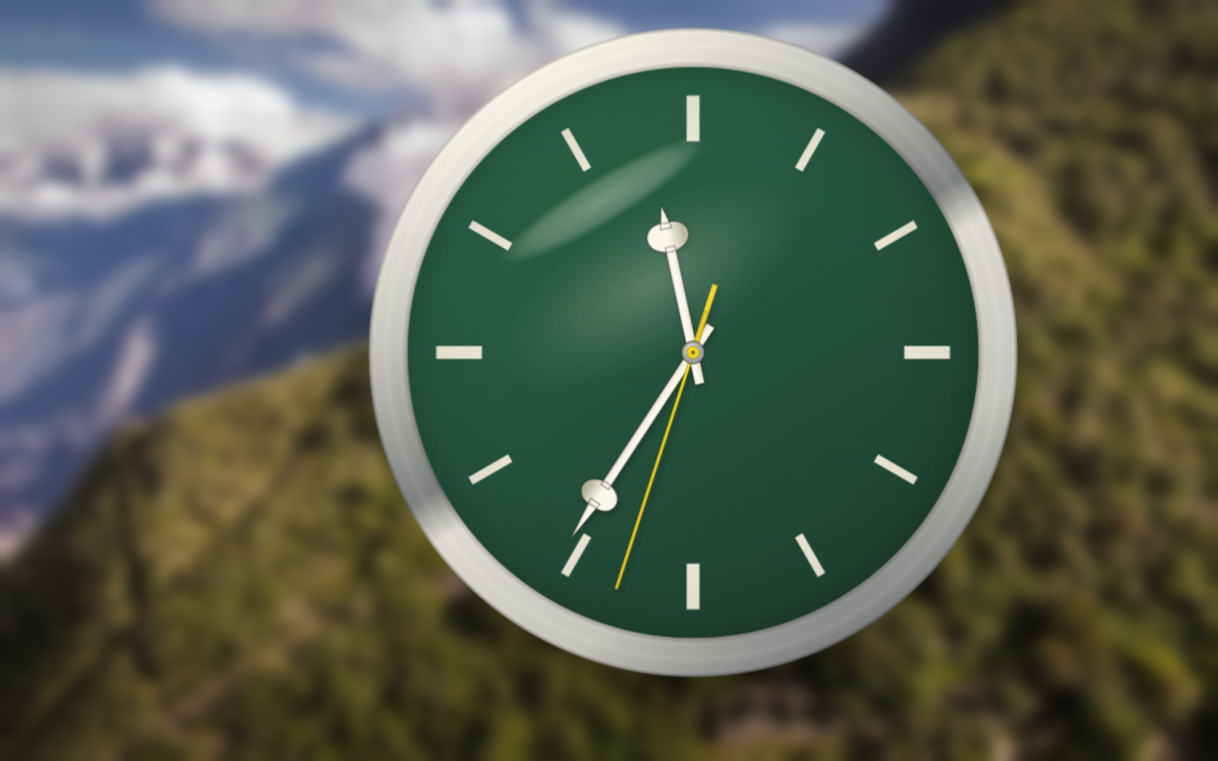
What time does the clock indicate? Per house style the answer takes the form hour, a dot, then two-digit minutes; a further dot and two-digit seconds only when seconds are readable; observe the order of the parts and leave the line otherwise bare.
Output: 11.35.33
